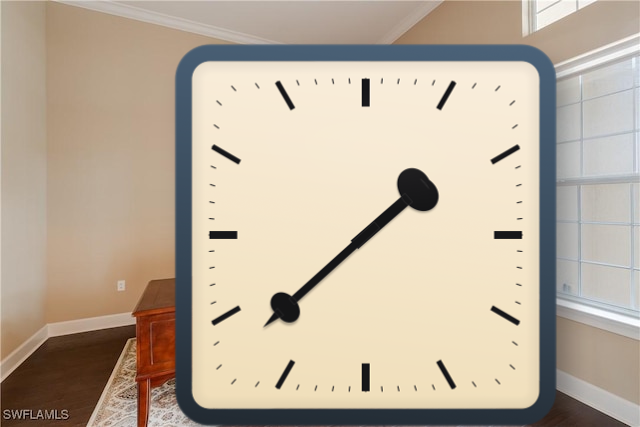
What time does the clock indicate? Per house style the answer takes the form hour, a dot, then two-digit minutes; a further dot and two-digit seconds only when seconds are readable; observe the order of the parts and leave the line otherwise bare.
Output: 1.38
